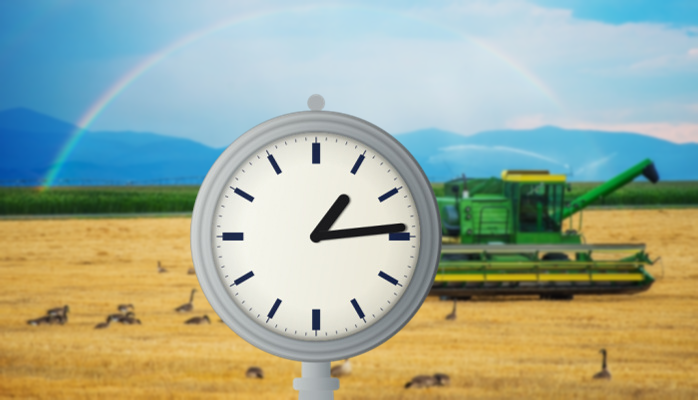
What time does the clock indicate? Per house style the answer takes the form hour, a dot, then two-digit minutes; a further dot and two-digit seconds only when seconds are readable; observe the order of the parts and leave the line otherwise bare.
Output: 1.14
